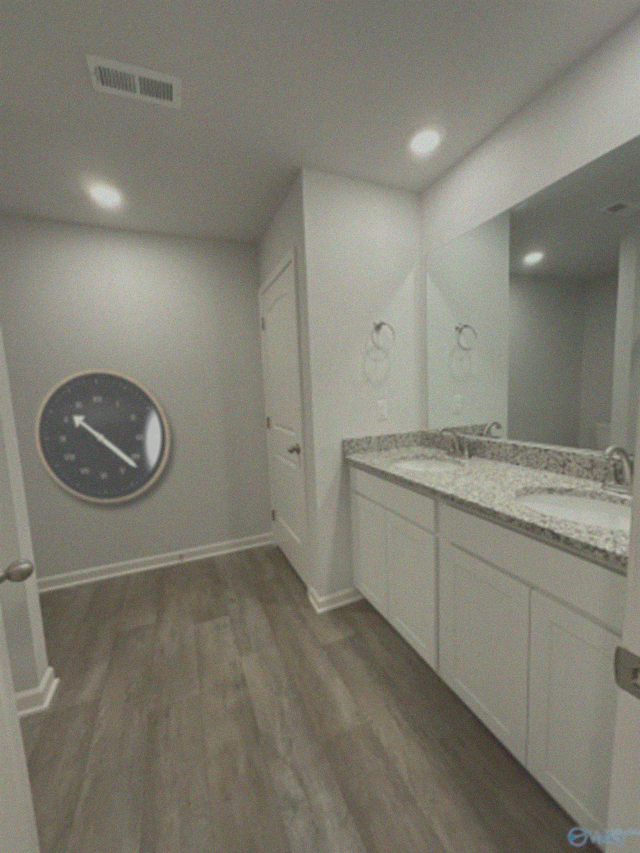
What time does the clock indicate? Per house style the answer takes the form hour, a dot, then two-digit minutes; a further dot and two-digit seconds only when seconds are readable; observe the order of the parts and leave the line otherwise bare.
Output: 10.22
